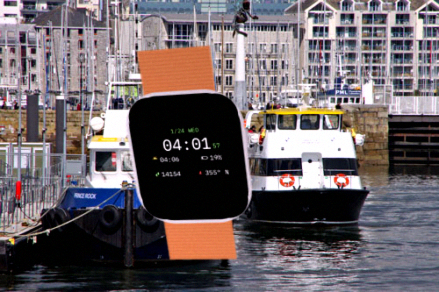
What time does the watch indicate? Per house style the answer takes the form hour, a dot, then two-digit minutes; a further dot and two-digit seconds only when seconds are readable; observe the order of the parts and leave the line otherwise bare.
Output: 4.01
